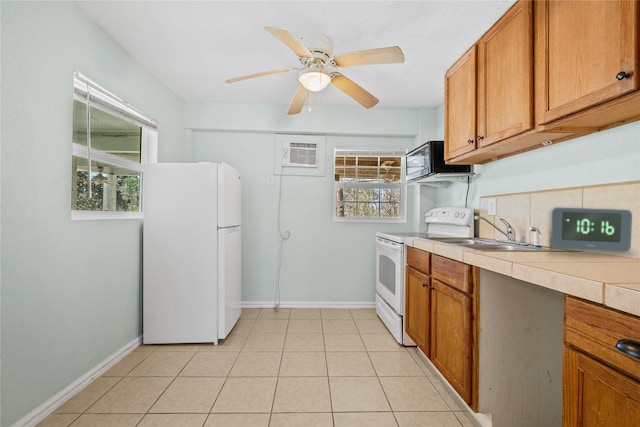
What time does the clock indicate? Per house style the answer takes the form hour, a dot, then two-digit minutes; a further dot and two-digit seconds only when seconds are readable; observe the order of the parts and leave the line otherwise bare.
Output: 10.16
